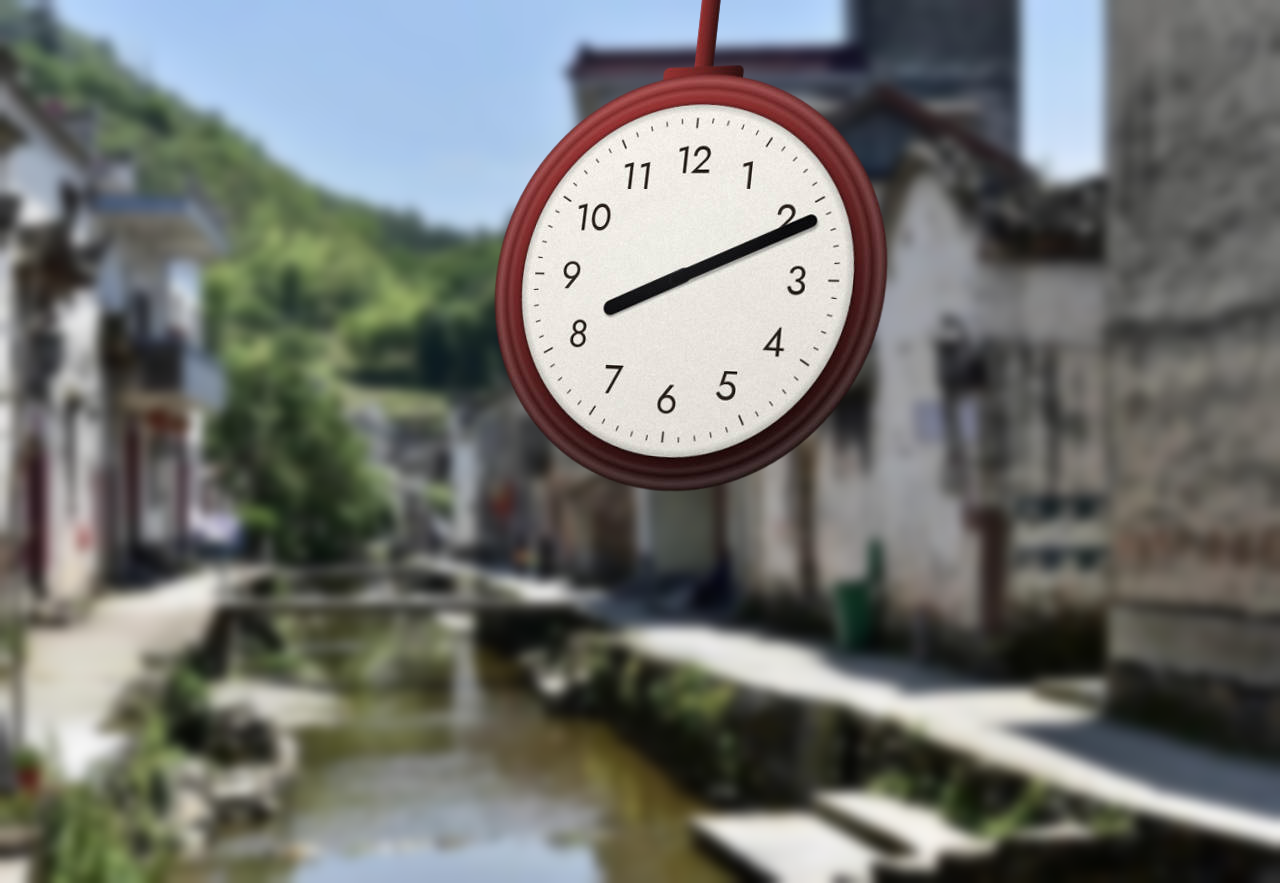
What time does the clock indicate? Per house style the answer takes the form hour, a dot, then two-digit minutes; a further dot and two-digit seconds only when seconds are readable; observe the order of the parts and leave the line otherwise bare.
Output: 8.11
